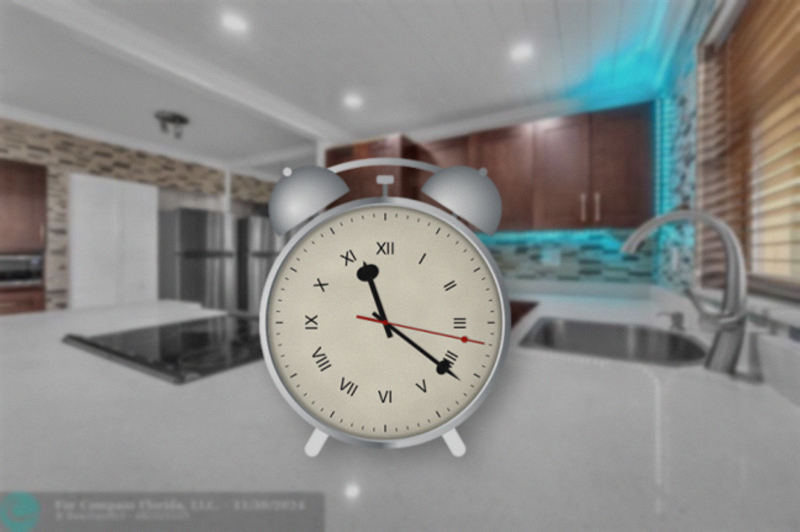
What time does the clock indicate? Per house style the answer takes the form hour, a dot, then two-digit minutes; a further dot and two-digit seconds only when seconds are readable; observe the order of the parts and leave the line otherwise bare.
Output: 11.21.17
